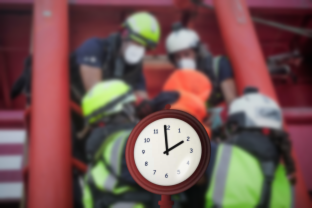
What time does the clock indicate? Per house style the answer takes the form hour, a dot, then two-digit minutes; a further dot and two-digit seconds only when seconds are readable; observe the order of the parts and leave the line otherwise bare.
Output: 1.59
